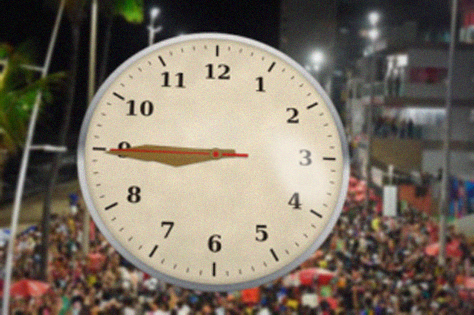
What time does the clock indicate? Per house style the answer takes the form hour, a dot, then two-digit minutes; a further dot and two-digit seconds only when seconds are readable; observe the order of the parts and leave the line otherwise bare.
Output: 8.44.45
